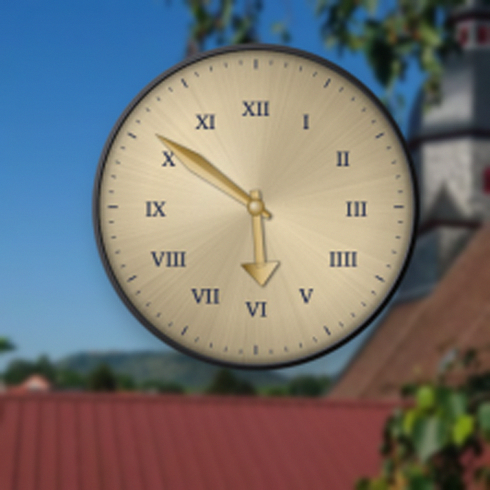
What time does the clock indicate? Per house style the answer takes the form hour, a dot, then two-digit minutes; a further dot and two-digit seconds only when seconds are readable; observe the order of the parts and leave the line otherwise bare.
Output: 5.51
